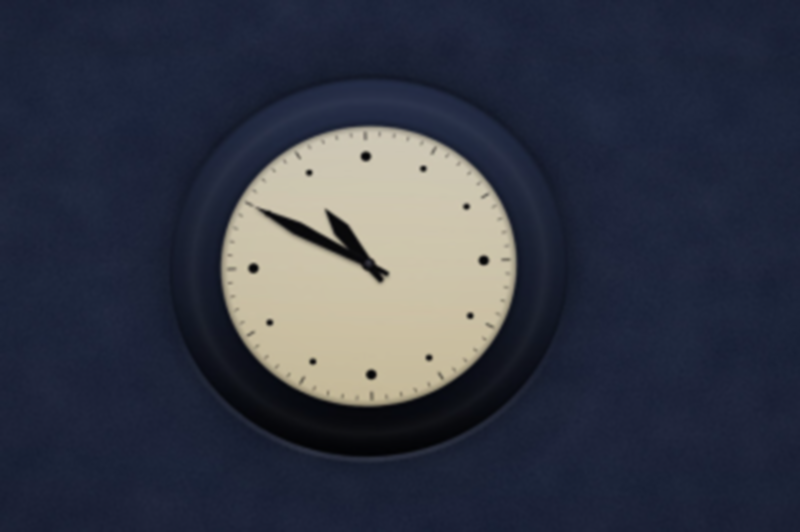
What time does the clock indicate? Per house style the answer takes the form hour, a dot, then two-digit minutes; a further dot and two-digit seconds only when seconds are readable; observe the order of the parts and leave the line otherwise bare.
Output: 10.50
